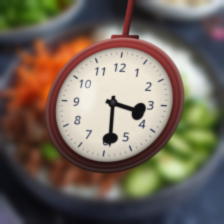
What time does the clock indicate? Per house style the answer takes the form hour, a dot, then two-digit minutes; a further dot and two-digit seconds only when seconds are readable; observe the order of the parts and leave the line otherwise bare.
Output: 3.29
